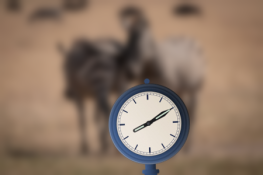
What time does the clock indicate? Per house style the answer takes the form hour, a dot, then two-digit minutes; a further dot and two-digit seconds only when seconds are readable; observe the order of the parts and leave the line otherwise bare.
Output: 8.10
